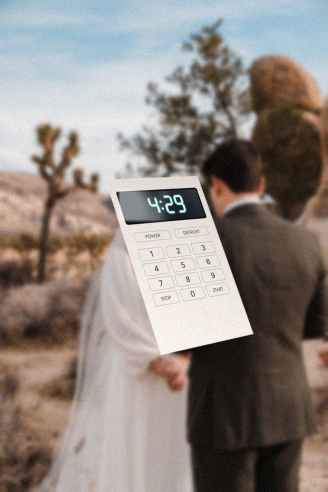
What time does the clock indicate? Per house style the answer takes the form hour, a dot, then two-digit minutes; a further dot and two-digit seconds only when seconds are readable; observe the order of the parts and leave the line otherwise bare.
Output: 4.29
